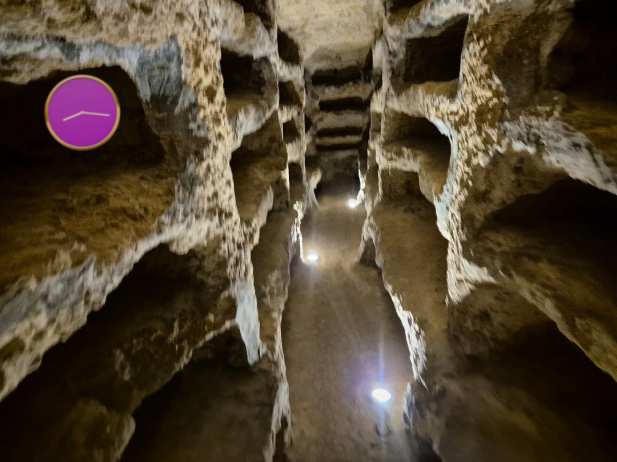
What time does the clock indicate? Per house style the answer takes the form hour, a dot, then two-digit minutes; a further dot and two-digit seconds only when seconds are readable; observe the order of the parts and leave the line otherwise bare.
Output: 8.16
